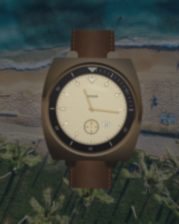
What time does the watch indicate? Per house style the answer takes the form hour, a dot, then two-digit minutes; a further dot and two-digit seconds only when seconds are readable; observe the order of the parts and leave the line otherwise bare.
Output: 11.16
